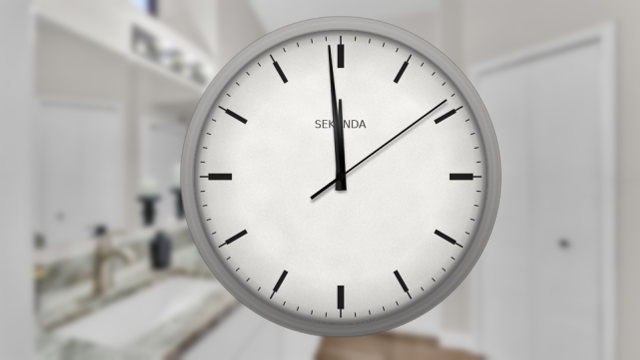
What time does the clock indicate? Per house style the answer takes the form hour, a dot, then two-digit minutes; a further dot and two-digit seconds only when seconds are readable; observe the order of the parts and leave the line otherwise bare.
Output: 11.59.09
